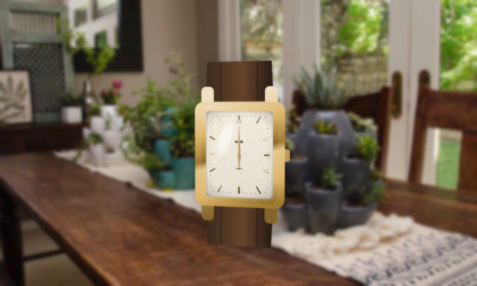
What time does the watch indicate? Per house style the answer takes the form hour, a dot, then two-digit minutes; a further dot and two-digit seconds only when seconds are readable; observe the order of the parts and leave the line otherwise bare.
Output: 6.00
